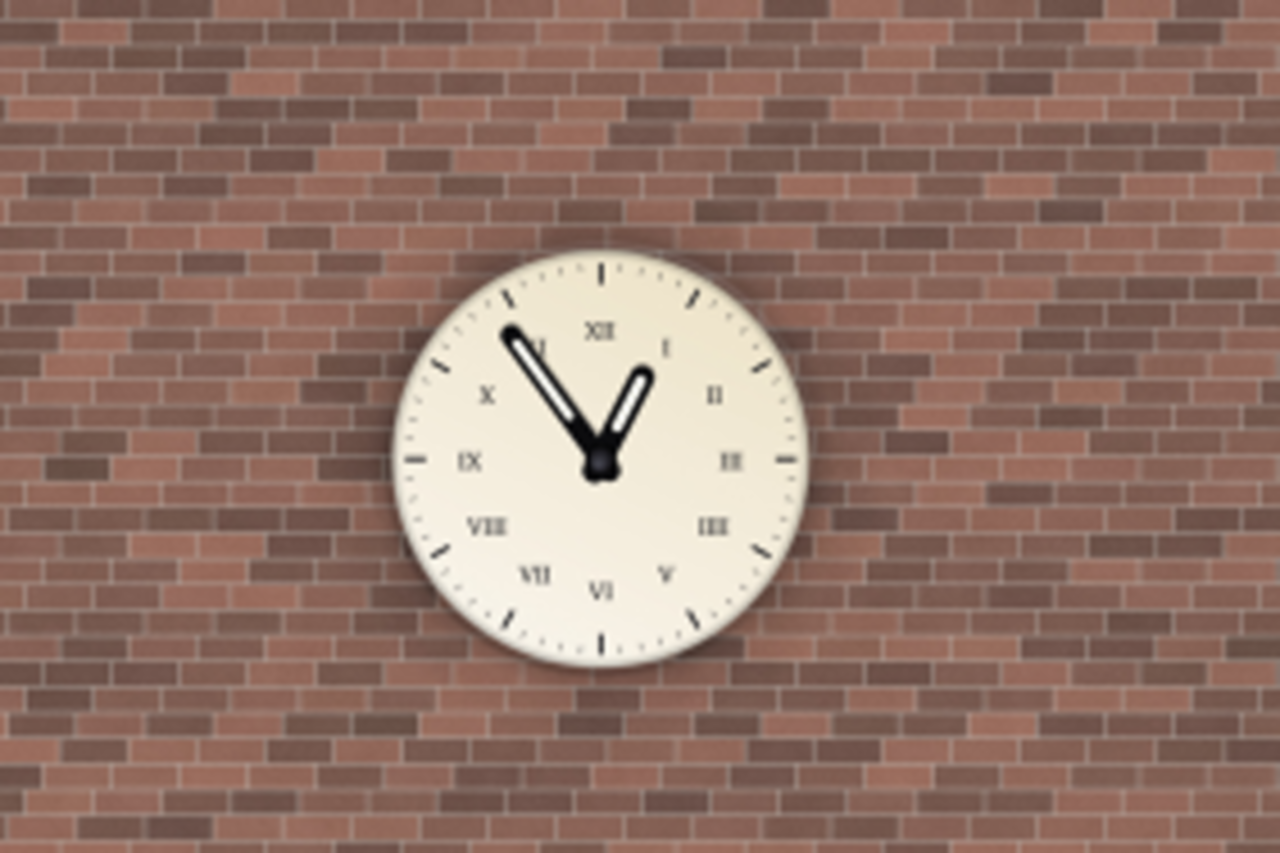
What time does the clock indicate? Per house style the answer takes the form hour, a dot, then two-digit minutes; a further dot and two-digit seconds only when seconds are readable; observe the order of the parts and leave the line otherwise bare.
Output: 12.54
